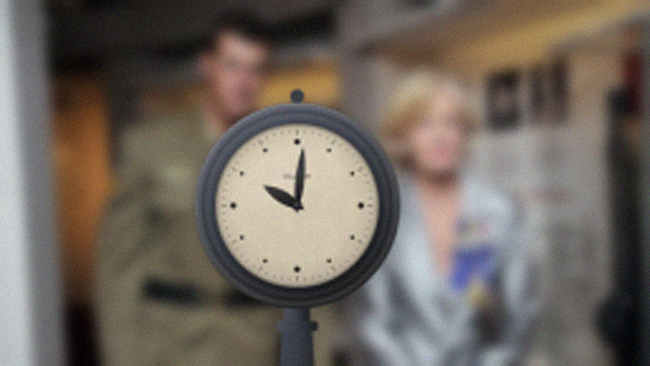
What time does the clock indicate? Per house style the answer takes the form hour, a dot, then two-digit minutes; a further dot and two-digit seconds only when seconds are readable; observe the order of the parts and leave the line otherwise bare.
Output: 10.01
